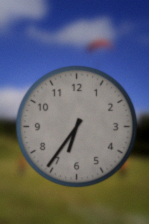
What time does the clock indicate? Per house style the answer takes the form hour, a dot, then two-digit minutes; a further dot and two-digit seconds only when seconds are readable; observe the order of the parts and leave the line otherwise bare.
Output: 6.36
